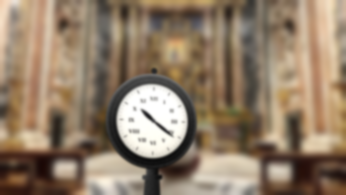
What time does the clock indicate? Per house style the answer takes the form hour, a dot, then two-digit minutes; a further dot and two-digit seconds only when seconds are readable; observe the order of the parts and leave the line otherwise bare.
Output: 10.21
